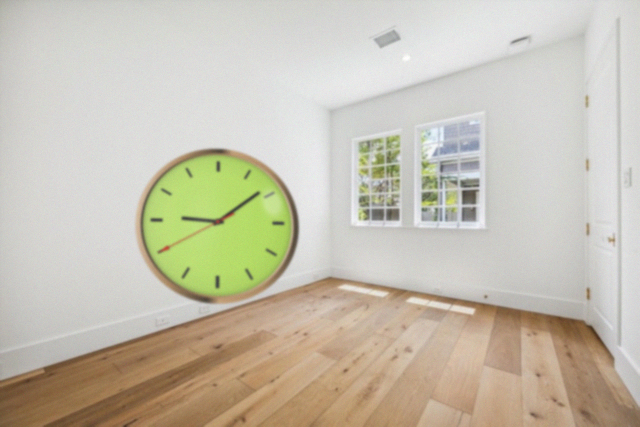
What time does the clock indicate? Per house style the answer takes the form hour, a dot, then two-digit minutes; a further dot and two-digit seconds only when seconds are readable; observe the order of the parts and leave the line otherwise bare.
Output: 9.08.40
